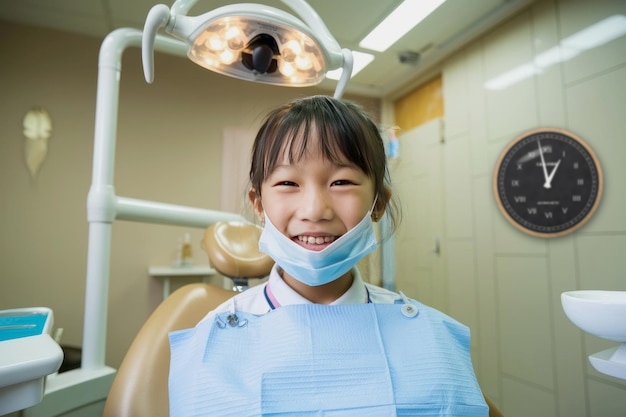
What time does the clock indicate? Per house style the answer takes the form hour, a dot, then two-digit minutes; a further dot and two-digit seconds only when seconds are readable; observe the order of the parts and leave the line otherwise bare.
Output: 12.58
